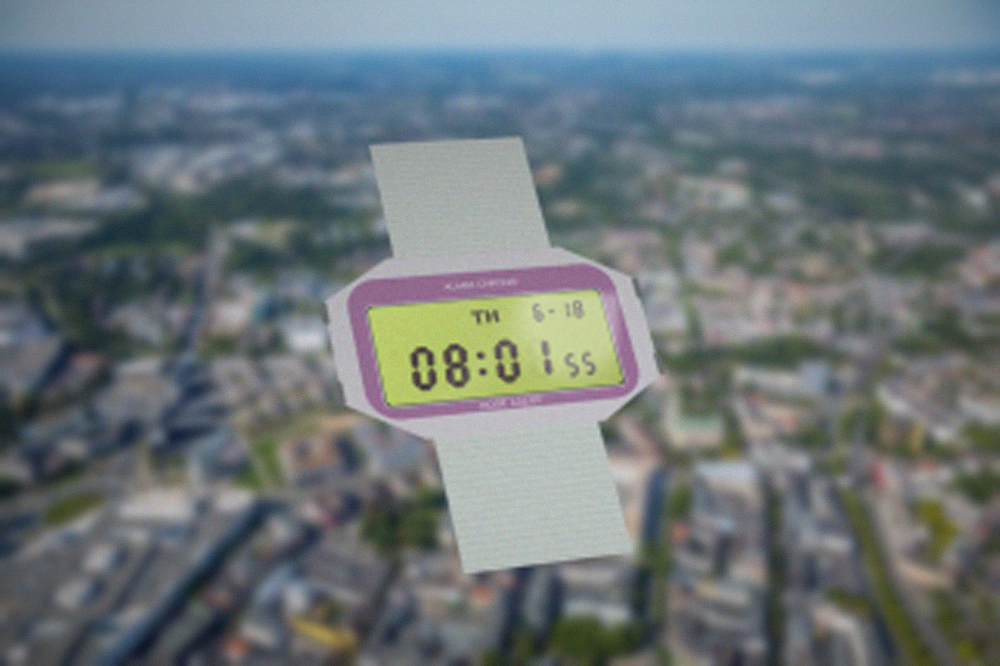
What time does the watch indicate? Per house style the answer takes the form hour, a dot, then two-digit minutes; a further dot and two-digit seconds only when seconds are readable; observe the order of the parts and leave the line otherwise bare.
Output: 8.01.55
